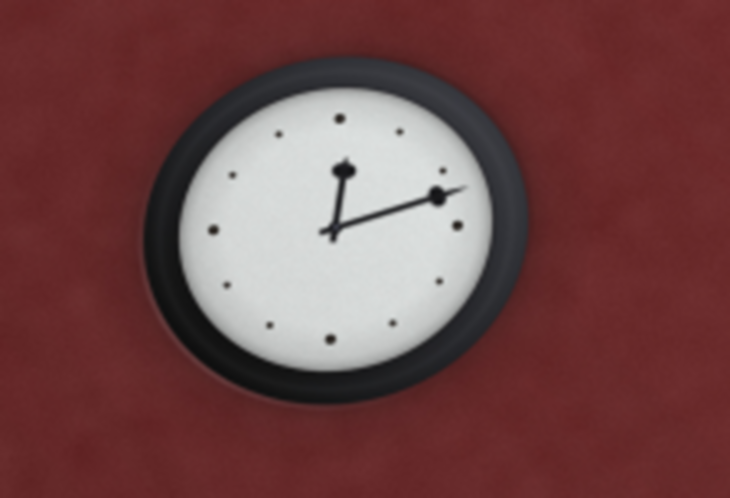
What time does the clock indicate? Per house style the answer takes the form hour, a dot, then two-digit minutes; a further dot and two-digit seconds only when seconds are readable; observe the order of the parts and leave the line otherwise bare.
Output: 12.12
